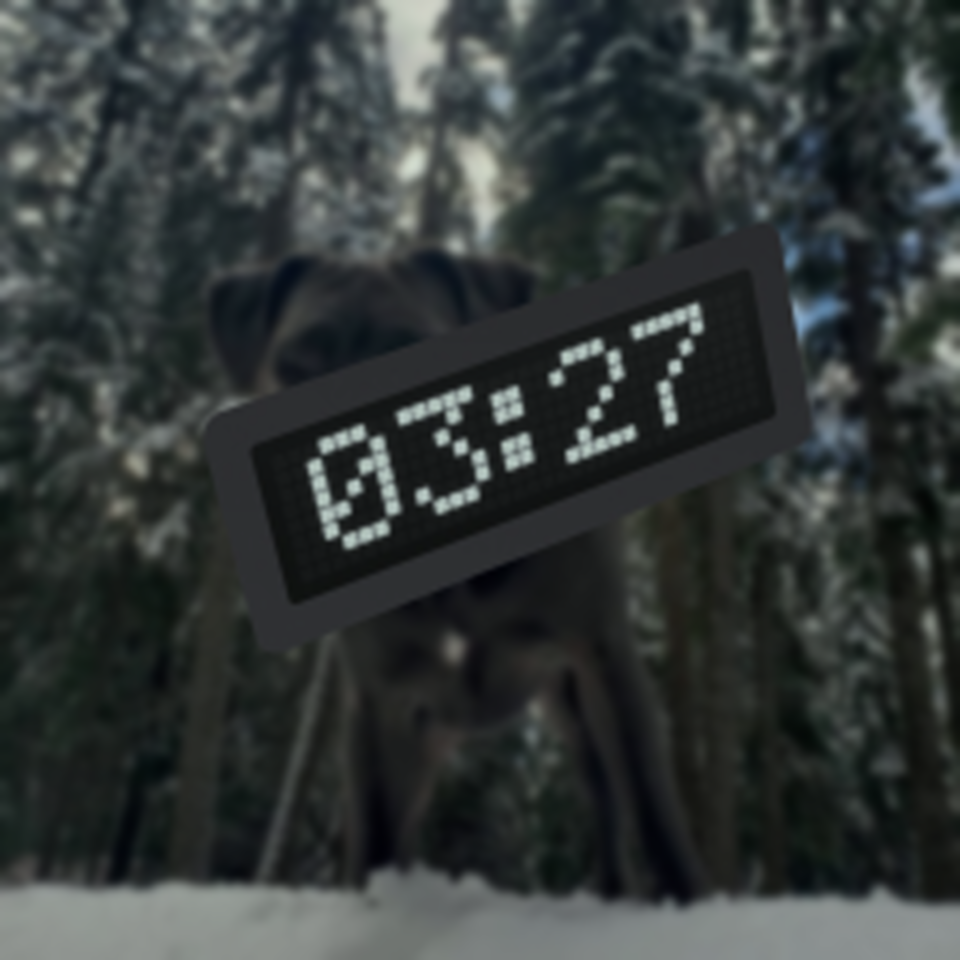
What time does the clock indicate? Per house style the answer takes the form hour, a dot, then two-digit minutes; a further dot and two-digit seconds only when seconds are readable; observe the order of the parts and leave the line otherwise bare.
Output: 3.27
